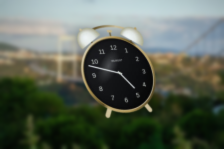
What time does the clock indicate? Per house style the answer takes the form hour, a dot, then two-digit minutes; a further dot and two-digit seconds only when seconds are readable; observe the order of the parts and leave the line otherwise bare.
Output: 4.48
